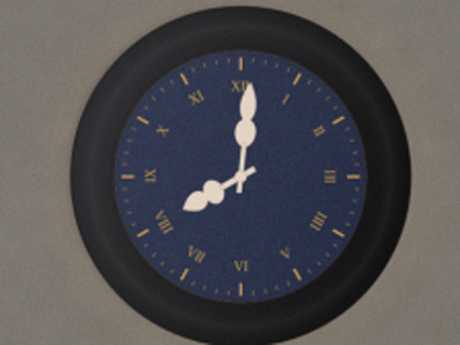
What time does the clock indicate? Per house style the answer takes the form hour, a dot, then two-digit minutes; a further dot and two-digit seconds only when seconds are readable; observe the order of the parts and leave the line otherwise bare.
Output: 8.01
